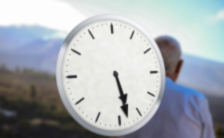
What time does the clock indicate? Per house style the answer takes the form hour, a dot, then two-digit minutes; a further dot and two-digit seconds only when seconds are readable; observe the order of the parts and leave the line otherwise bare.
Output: 5.28
